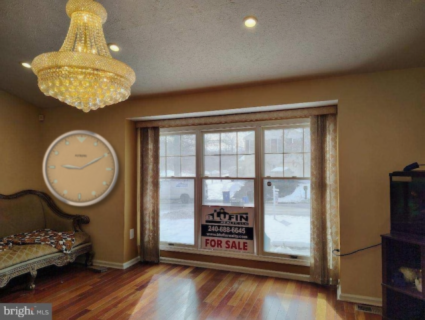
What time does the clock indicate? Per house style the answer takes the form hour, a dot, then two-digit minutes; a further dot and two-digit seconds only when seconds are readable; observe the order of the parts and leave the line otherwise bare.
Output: 9.10
